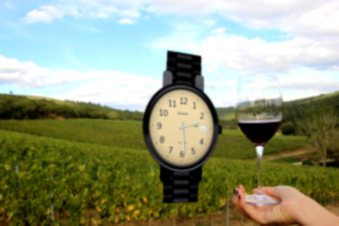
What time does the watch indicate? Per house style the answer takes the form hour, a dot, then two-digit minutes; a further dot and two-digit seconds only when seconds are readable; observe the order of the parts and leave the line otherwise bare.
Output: 2.29
